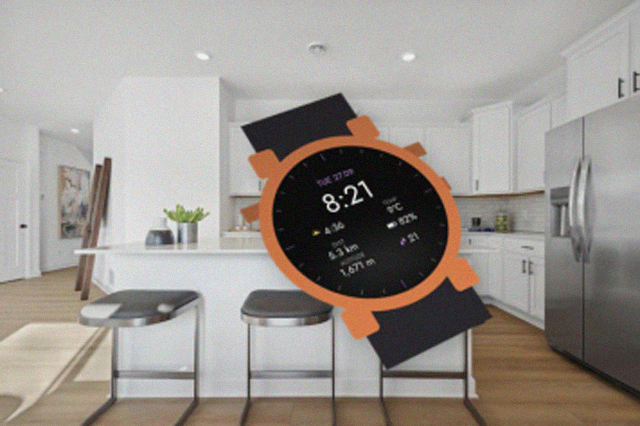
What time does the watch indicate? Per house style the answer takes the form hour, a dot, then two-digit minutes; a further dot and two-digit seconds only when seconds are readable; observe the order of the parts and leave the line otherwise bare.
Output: 8.21
